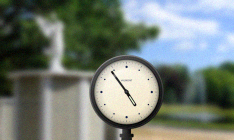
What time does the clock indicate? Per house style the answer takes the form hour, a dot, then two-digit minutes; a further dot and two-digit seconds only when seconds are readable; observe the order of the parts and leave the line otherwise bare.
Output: 4.54
